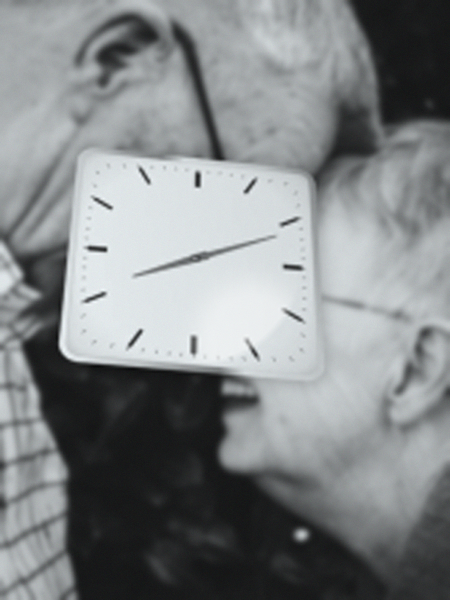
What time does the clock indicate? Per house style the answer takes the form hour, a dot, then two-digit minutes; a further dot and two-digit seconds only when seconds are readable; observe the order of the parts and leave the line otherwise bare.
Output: 8.11
